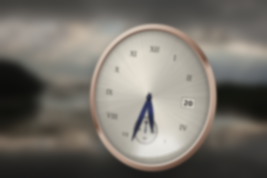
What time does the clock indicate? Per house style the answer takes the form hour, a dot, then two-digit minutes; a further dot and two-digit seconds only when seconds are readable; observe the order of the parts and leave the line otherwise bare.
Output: 5.33
